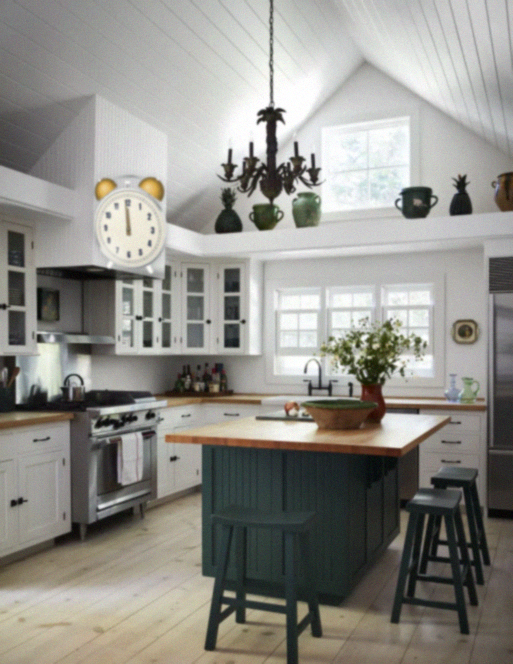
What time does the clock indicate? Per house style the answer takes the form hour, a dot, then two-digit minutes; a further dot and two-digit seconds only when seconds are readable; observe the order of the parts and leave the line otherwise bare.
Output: 11.59
